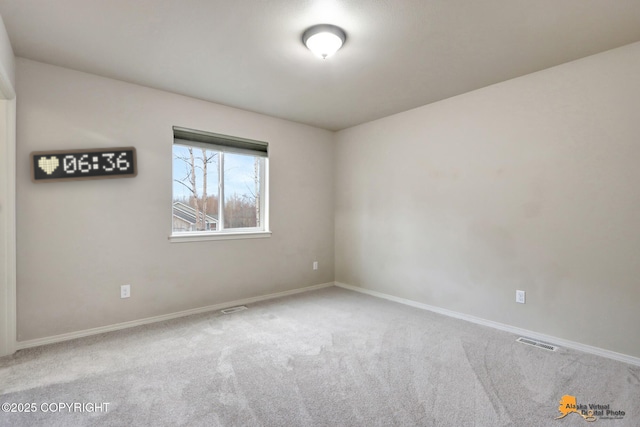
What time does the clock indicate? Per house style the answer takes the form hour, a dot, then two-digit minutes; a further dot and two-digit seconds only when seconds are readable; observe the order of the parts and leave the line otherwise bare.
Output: 6.36
